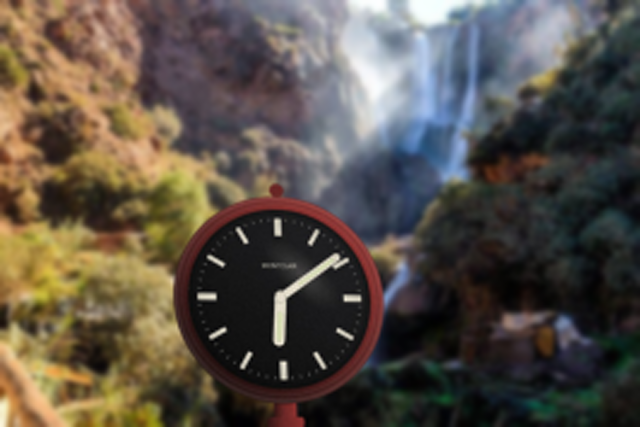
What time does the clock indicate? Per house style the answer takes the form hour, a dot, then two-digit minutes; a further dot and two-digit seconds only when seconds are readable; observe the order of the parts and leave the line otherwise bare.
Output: 6.09
